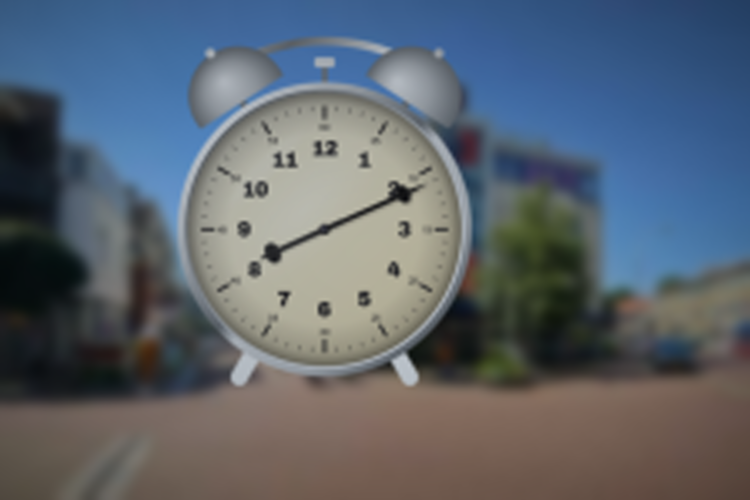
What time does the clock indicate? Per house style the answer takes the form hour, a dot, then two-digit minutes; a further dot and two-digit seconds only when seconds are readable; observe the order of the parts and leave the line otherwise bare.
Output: 8.11
